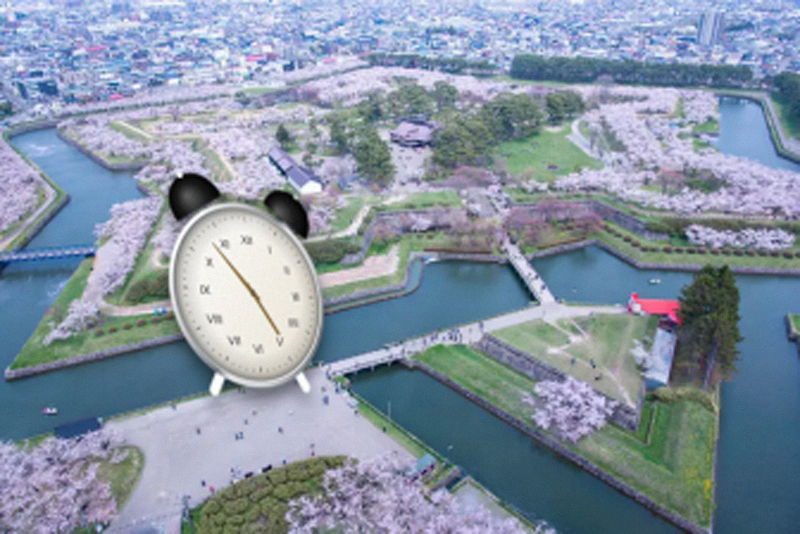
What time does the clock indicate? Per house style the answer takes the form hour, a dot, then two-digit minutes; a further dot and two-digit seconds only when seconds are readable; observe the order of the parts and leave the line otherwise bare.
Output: 4.53
